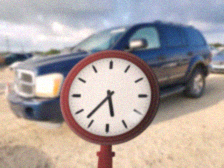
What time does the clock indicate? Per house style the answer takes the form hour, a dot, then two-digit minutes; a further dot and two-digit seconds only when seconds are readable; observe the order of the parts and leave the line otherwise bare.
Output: 5.37
